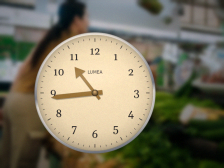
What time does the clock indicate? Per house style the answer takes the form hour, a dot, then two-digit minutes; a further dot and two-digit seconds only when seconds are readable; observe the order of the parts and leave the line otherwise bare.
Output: 10.44
